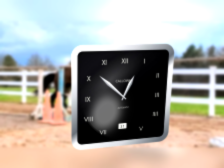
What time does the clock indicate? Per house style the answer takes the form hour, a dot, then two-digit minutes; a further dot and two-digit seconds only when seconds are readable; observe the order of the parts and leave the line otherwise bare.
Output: 12.52
